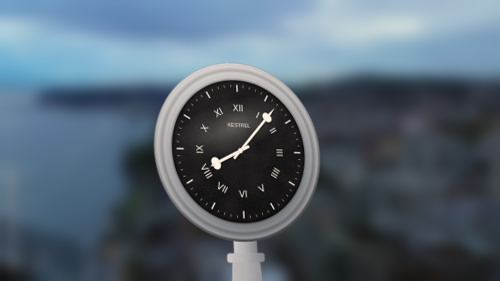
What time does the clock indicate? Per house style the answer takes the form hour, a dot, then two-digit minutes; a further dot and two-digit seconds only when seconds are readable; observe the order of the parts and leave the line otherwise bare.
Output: 8.07
